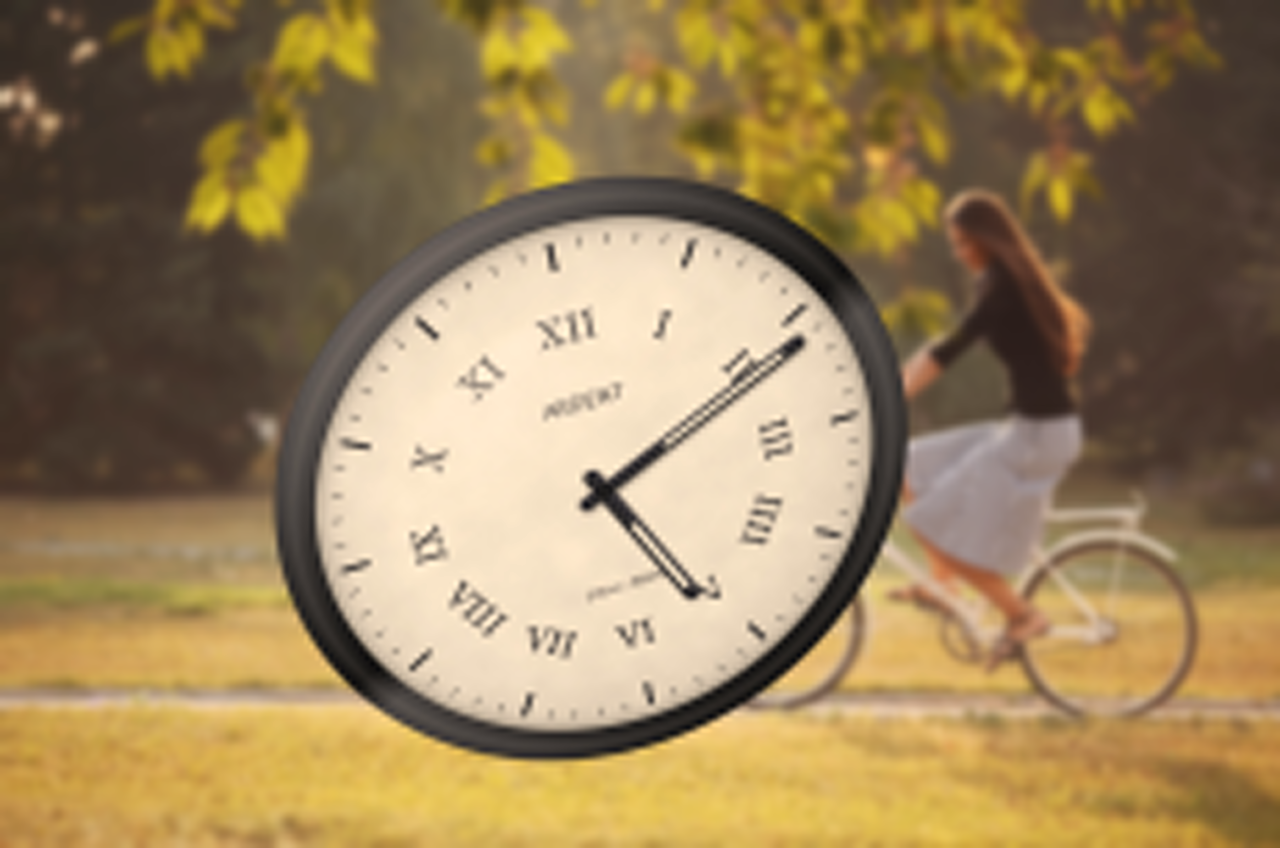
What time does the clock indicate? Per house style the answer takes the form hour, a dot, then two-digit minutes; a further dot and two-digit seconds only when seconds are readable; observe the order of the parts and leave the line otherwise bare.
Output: 5.11
